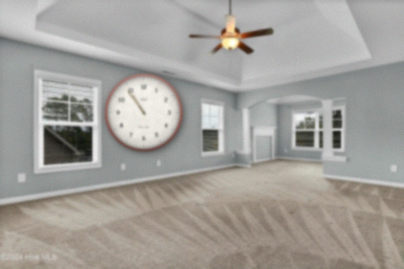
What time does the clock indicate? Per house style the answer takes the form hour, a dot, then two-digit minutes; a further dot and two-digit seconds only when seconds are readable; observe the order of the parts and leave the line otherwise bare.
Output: 10.54
